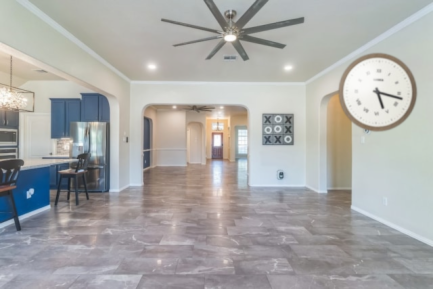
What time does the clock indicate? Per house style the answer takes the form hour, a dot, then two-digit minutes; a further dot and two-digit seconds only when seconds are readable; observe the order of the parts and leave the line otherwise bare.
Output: 5.17
